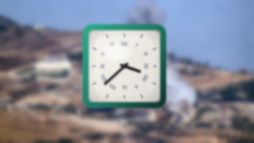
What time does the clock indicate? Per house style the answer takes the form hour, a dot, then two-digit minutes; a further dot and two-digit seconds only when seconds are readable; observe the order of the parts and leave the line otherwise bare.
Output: 3.38
